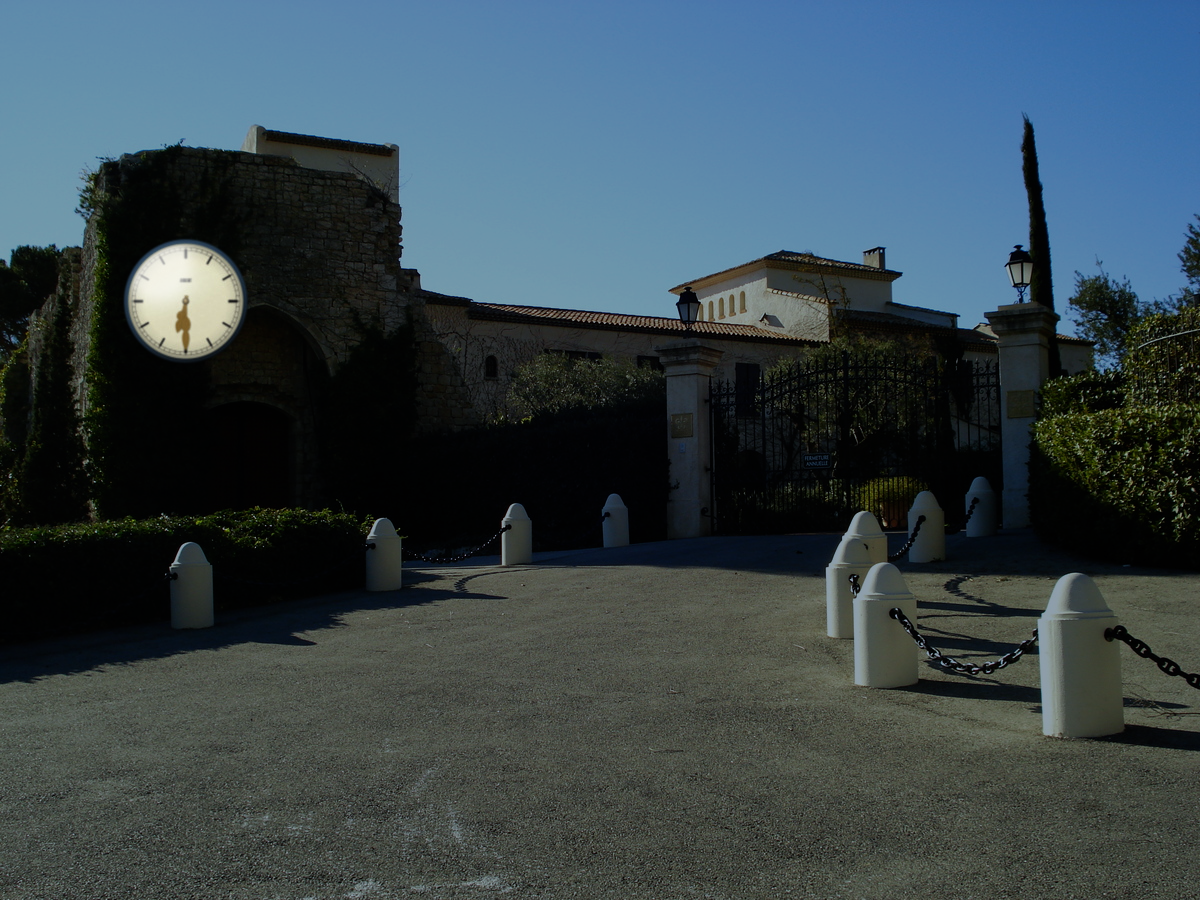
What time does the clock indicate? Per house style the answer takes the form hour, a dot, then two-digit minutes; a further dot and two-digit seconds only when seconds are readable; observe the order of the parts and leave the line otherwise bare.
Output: 6.30
